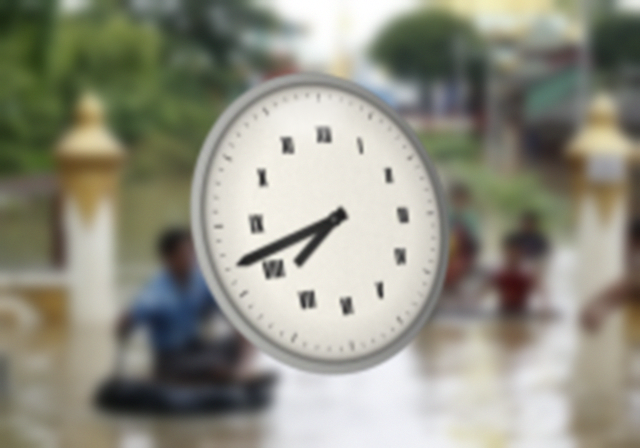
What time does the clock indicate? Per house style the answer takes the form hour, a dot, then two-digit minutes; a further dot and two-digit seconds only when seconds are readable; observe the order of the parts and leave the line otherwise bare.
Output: 7.42
